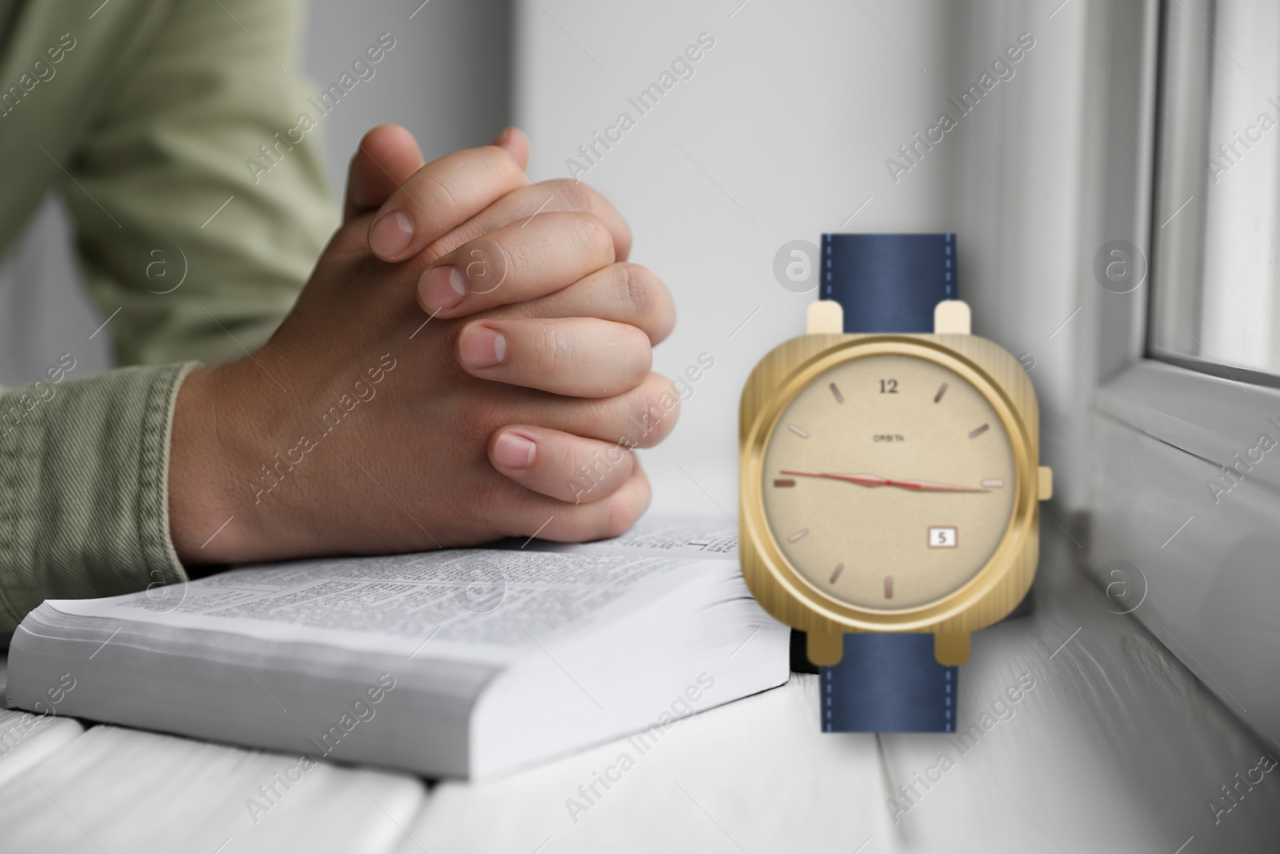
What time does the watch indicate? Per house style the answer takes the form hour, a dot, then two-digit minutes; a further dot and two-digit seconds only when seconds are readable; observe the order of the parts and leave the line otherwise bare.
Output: 9.15.46
